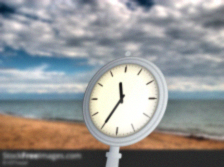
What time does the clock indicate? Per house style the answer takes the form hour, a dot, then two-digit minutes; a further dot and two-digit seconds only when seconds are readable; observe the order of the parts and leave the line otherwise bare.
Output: 11.35
